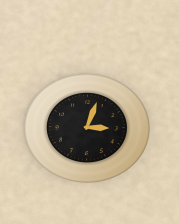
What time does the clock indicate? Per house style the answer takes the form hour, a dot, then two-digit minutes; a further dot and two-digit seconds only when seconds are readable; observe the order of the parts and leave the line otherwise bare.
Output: 3.03
